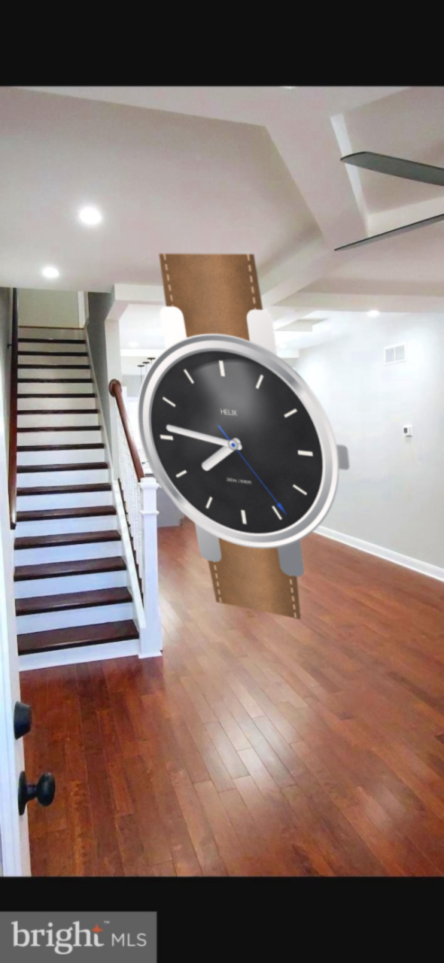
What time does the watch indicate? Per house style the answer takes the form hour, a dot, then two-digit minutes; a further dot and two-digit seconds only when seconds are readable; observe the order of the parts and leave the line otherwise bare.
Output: 7.46.24
